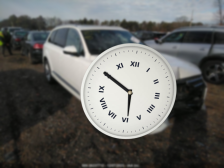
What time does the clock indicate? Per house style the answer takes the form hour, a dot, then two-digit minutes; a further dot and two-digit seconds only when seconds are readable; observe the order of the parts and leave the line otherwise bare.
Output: 5.50
